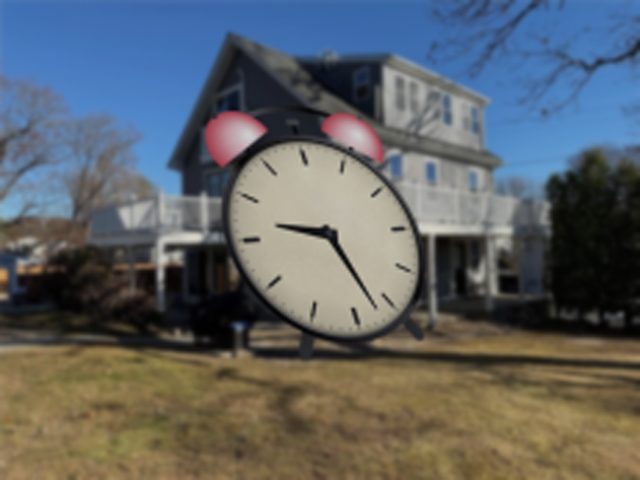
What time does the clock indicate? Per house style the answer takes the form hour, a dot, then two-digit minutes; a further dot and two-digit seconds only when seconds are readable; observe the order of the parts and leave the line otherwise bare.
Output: 9.27
